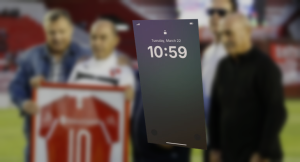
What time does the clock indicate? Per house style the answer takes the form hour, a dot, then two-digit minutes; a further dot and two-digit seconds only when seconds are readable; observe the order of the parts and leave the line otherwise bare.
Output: 10.59
